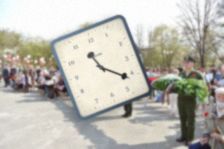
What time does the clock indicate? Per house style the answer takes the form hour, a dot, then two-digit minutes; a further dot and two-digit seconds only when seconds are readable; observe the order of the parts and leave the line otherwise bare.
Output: 11.22
